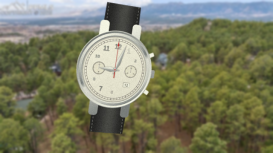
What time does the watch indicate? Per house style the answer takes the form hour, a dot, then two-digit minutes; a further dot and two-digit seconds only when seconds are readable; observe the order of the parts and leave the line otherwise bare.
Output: 9.03
